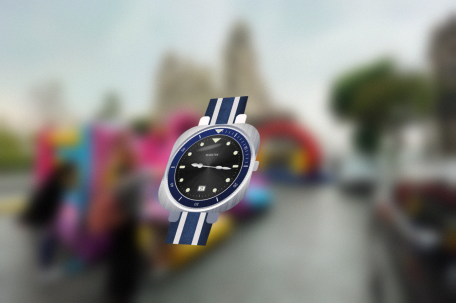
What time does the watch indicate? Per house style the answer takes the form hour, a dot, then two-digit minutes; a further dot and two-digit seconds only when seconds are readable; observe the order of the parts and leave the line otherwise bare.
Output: 9.16
